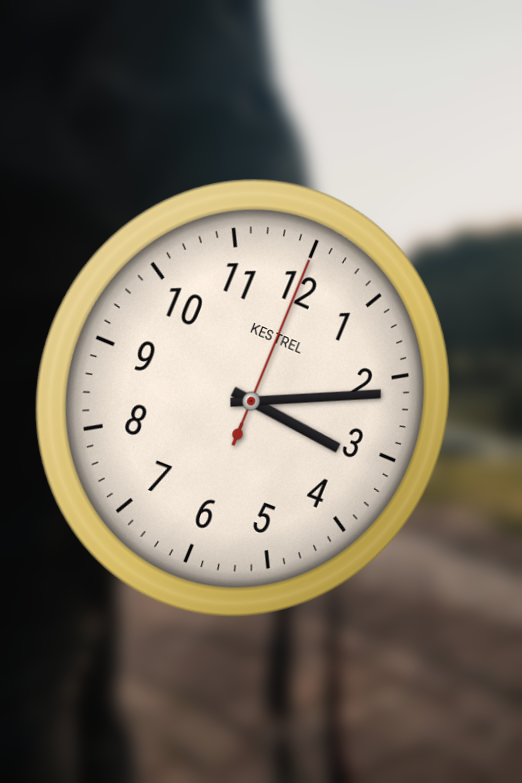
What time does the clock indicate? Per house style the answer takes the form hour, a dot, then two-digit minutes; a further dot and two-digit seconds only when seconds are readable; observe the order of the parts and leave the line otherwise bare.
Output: 3.11.00
